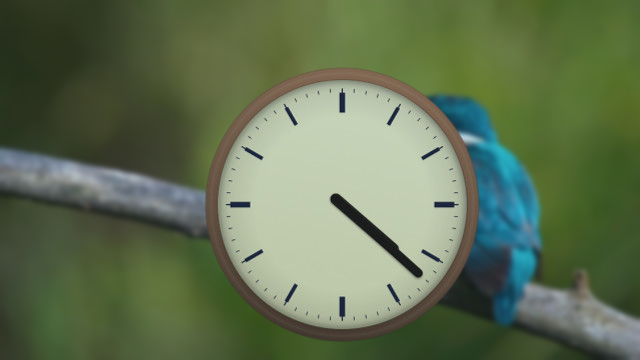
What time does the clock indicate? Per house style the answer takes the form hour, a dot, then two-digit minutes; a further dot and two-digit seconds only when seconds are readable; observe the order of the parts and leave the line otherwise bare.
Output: 4.22
